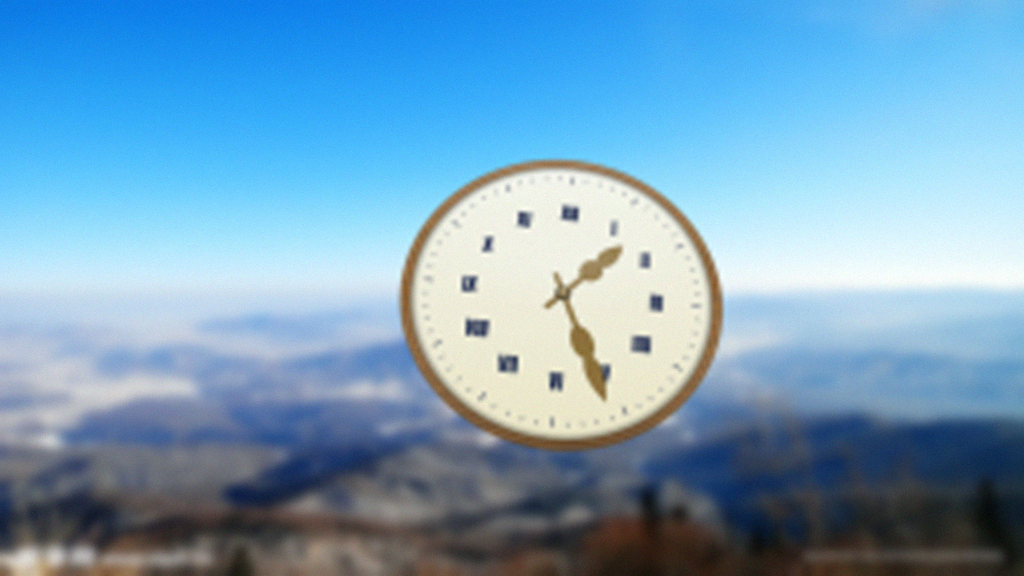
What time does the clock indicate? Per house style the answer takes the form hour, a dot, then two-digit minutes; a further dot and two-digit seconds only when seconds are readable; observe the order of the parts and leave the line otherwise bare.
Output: 1.26
